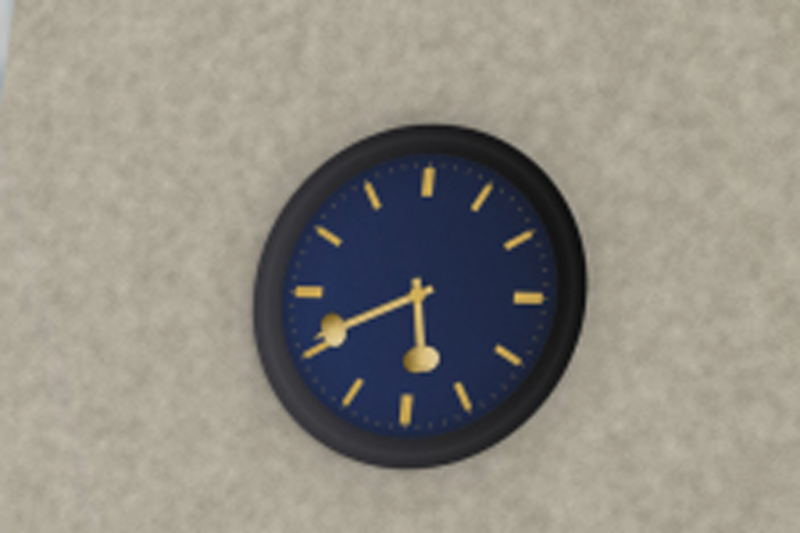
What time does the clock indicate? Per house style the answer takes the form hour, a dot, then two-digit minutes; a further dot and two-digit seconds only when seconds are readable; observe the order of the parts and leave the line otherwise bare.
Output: 5.41
